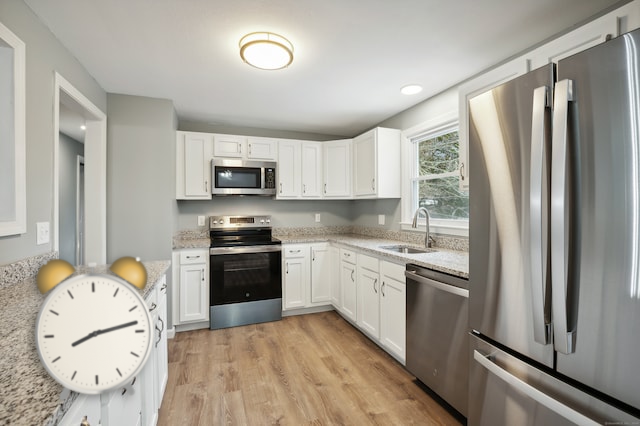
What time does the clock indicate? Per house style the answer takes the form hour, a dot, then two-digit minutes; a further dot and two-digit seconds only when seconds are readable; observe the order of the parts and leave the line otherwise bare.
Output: 8.13
